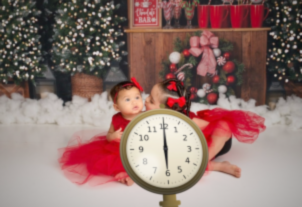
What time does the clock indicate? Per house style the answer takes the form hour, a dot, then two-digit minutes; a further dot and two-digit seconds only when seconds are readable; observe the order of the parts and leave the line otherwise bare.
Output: 6.00
